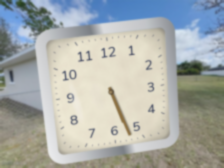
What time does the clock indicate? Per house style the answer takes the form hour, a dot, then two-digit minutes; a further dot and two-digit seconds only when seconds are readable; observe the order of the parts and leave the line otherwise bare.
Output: 5.27
